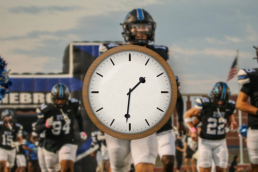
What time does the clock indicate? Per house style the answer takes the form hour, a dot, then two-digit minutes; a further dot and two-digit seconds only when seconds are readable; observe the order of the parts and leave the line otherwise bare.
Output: 1.31
